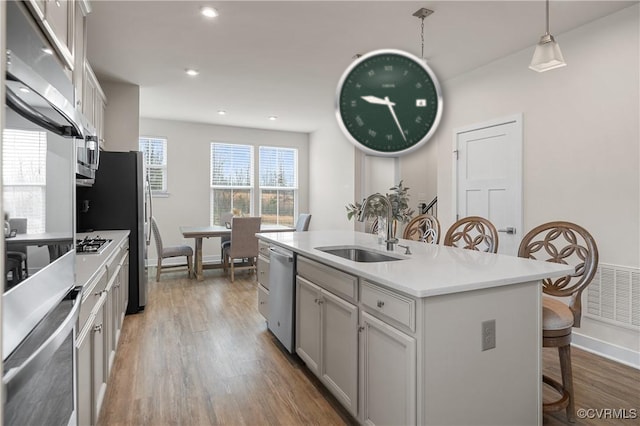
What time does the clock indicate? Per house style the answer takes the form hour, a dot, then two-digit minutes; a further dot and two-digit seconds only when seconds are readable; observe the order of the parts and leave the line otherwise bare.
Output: 9.26
